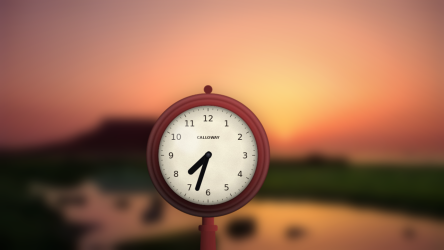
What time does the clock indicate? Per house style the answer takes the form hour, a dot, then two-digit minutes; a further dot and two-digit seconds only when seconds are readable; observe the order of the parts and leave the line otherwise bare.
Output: 7.33
